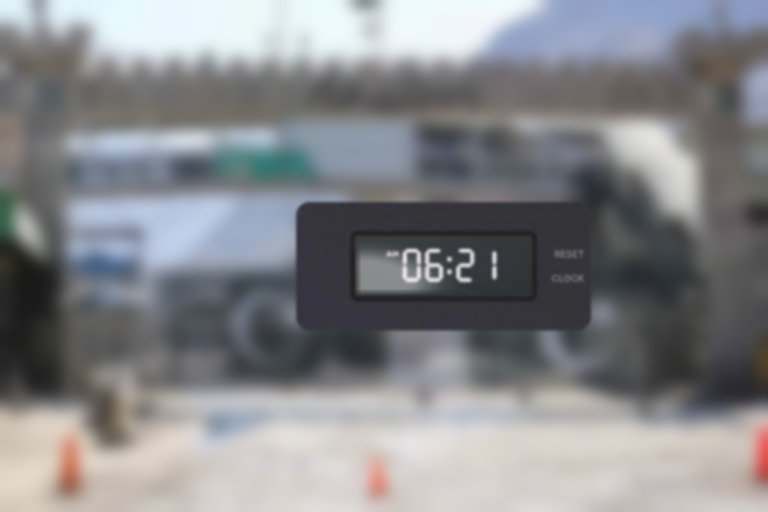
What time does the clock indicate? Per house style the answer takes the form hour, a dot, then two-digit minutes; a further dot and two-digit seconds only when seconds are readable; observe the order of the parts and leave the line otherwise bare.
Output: 6.21
